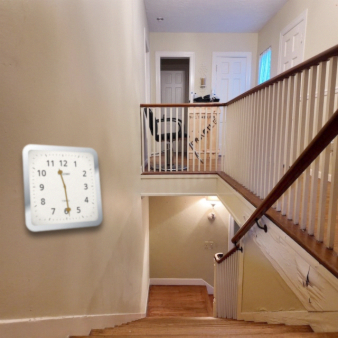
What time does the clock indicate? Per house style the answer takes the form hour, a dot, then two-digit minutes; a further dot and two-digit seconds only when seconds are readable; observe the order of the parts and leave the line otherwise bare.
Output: 11.29
